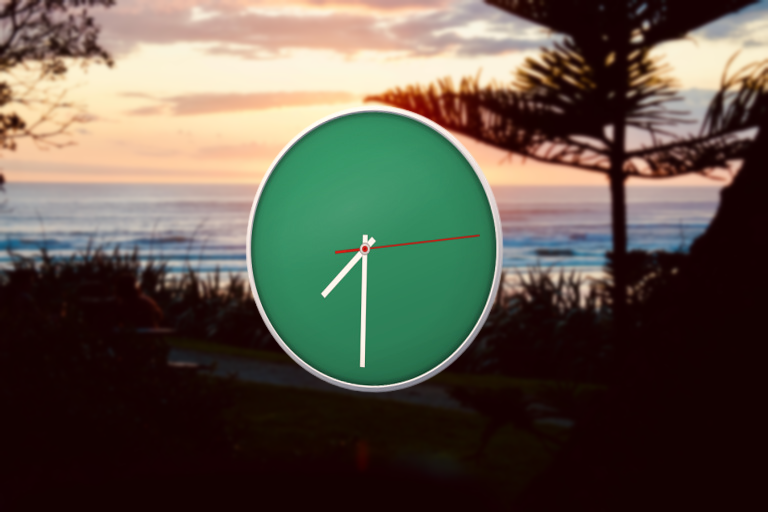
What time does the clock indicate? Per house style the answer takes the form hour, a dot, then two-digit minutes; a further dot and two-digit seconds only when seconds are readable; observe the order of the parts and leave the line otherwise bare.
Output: 7.30.14
